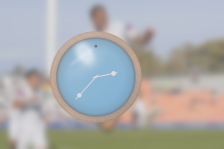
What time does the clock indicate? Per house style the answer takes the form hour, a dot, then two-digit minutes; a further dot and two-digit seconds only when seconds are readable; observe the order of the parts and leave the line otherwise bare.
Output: 2.37
